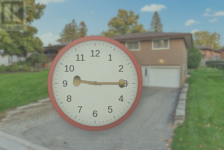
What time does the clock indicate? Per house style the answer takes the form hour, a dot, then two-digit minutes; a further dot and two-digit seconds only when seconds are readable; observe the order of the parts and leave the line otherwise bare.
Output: 9.15
